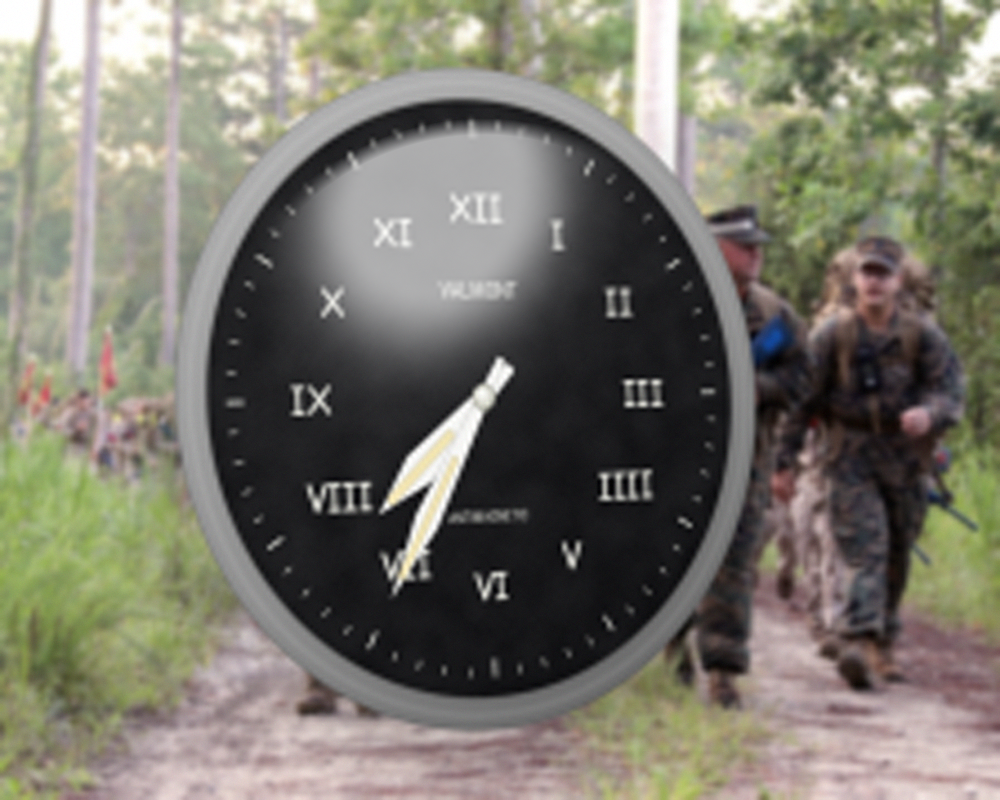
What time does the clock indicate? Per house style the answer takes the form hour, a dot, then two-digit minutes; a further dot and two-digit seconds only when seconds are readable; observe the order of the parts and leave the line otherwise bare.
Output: 7.35
